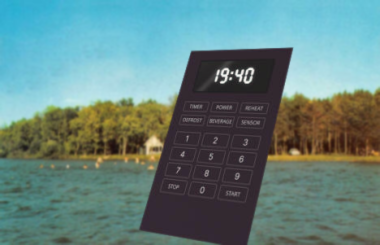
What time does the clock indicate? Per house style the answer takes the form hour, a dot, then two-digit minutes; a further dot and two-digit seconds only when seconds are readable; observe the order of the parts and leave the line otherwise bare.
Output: 19.40
